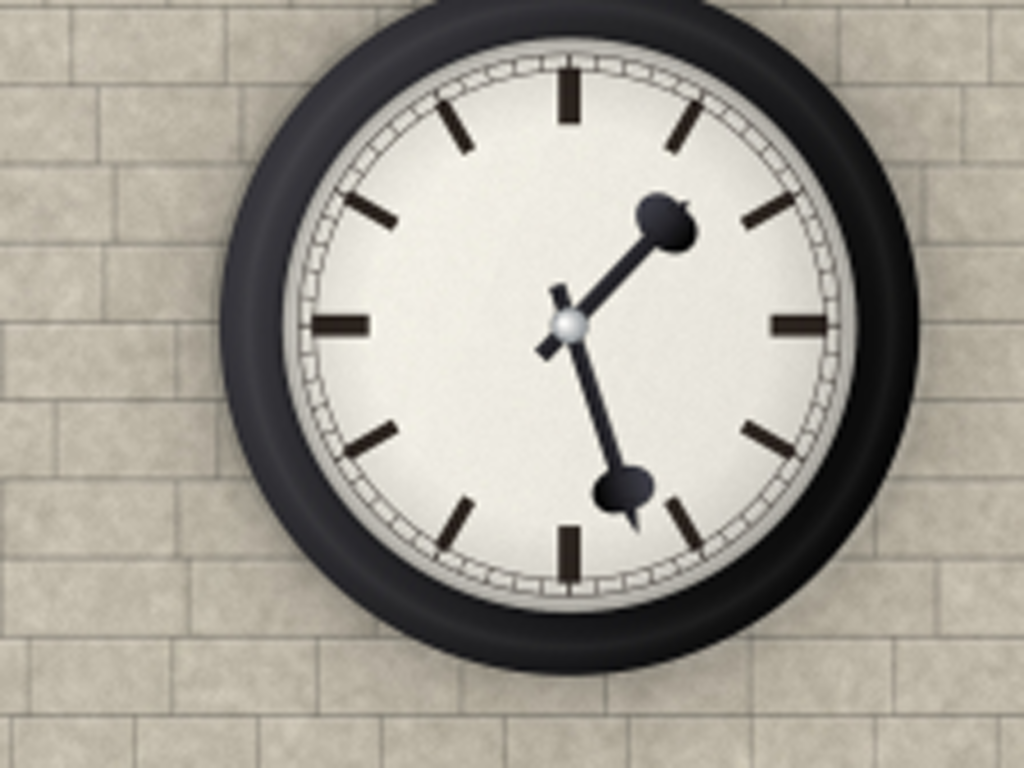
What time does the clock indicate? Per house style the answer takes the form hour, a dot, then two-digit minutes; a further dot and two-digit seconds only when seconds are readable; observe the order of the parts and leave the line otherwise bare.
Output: 1.27
